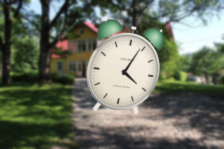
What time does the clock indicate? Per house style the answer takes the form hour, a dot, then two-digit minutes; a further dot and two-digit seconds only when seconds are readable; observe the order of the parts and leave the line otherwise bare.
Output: 4.04
